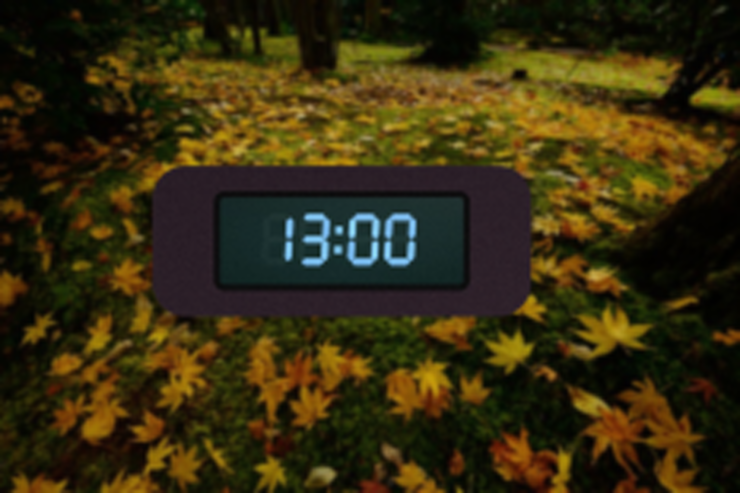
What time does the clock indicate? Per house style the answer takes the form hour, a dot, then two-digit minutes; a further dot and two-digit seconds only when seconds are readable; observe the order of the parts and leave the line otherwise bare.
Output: 13.00
